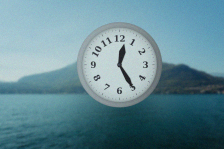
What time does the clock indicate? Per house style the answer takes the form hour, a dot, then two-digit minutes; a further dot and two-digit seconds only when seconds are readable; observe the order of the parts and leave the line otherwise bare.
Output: 12.25
